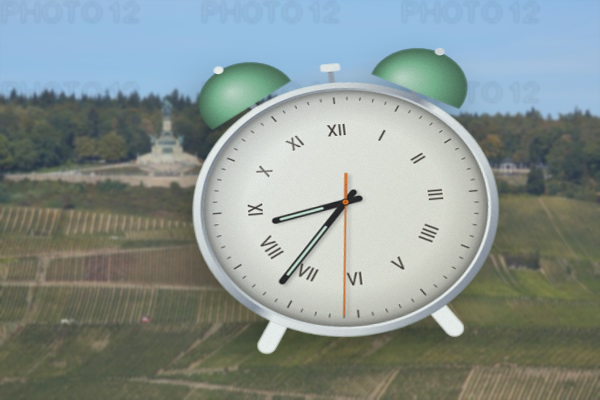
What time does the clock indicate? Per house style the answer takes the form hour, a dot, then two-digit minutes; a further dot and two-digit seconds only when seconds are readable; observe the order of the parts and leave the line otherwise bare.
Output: 8.36.31
